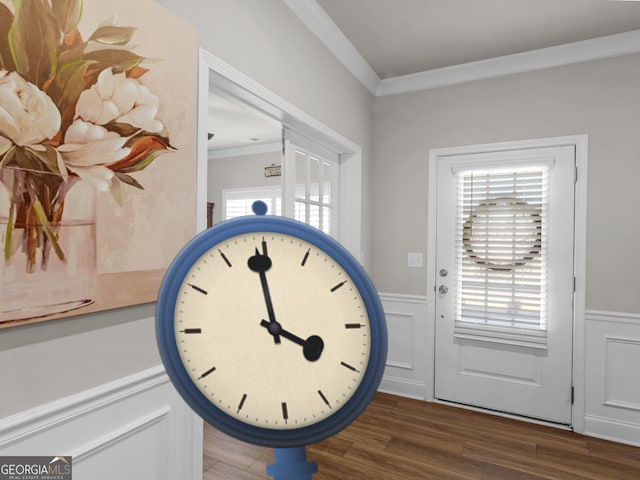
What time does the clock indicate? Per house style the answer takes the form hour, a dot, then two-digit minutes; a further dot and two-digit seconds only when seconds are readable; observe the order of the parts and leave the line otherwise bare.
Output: 3.59
